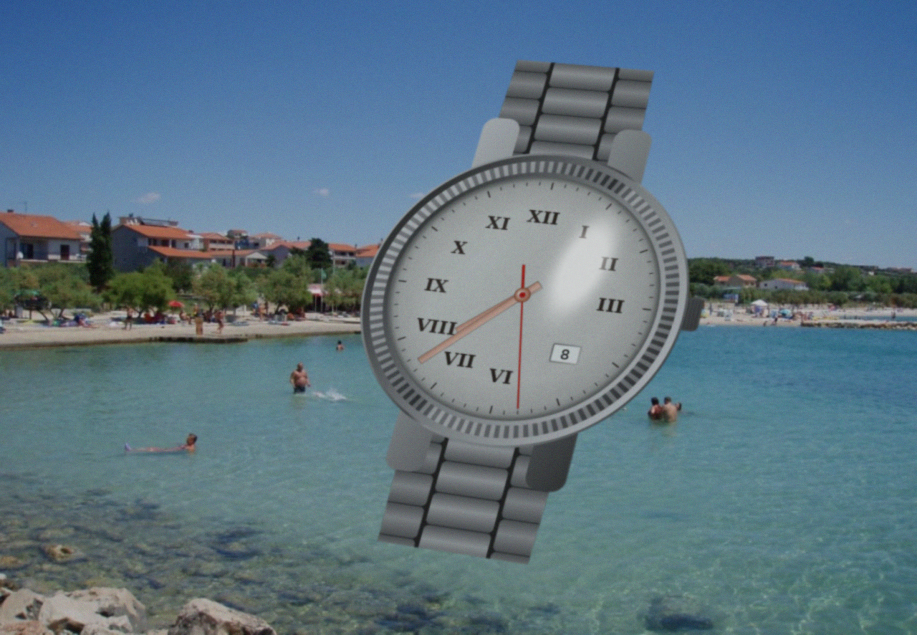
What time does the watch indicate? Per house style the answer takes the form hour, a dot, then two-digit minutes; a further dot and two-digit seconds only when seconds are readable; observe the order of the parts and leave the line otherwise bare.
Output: 7.37.28
